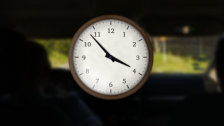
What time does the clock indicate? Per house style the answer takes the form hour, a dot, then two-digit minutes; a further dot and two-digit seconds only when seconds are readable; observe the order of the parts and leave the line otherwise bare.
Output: 3.53
